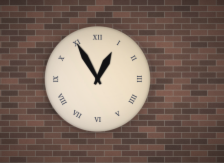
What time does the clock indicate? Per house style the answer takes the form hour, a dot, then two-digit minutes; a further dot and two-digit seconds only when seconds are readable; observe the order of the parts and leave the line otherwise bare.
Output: 12.55
